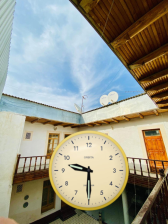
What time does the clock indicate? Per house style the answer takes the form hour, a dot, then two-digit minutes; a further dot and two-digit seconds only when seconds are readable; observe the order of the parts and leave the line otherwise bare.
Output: 9.30
